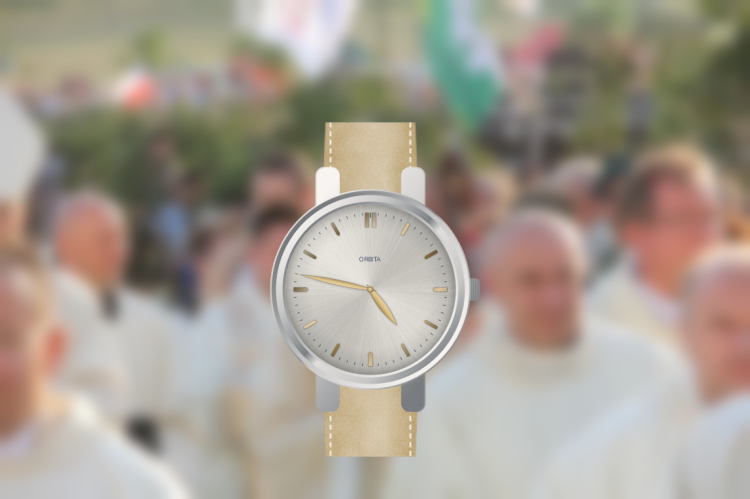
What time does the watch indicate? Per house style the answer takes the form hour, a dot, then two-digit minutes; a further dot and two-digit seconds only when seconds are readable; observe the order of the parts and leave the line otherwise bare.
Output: 4.47
